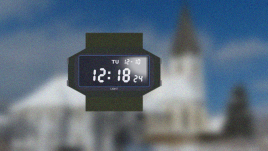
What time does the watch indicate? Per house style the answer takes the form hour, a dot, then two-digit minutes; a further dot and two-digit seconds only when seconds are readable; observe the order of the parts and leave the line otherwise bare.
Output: 12.18.24
